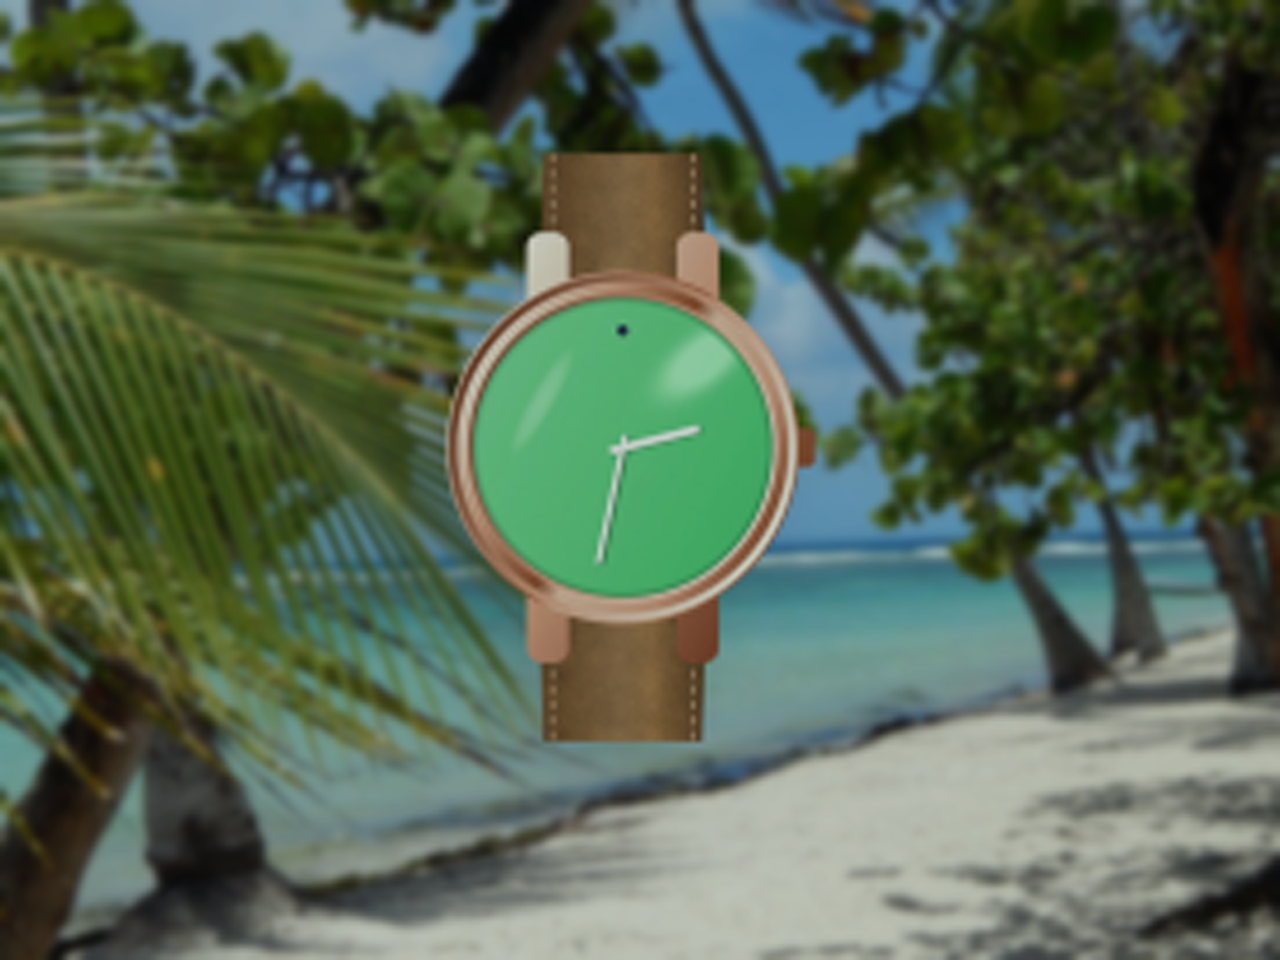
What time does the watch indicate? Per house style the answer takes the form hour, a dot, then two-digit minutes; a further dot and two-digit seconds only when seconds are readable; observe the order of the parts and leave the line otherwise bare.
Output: 2.32
